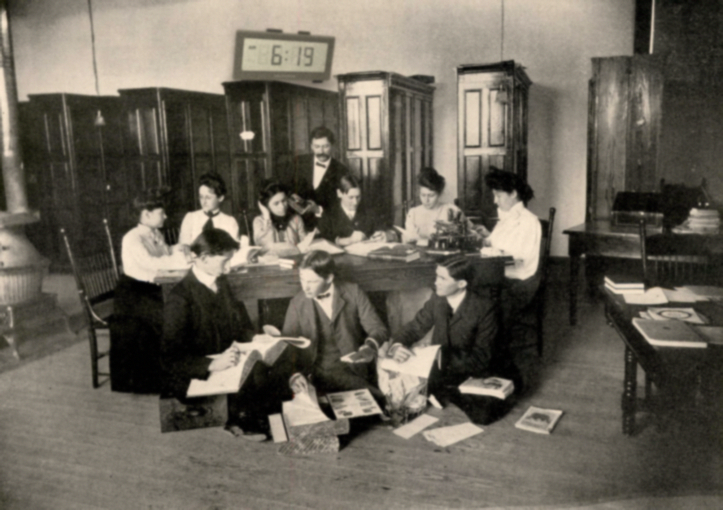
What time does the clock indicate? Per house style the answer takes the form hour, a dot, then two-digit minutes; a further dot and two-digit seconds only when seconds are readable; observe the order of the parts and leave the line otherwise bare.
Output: 6.19
